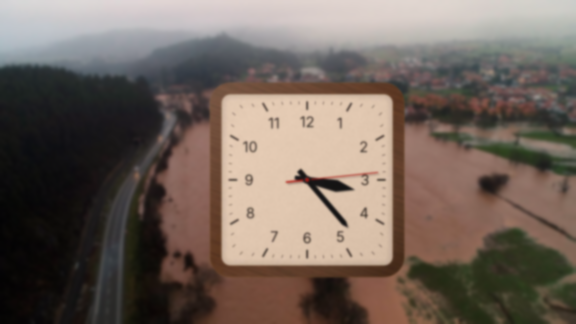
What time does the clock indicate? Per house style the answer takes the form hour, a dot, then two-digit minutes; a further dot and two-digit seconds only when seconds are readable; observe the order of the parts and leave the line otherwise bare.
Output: 3.23.14
